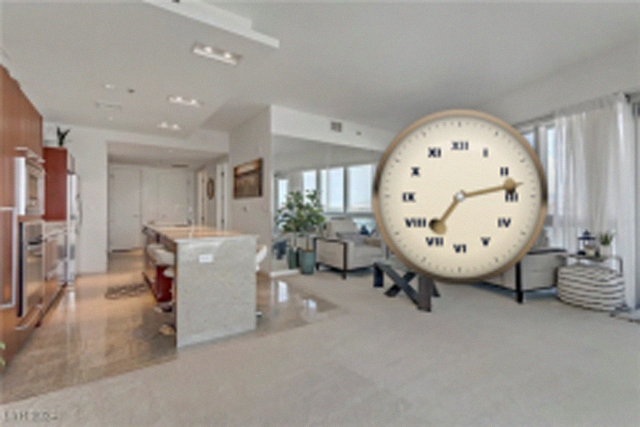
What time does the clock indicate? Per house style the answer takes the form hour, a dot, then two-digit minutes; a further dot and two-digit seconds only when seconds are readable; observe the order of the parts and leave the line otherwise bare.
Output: 7.13
